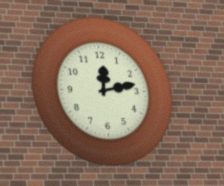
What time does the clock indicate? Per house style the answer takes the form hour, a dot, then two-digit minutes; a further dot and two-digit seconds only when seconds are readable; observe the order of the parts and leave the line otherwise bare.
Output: 12.13
